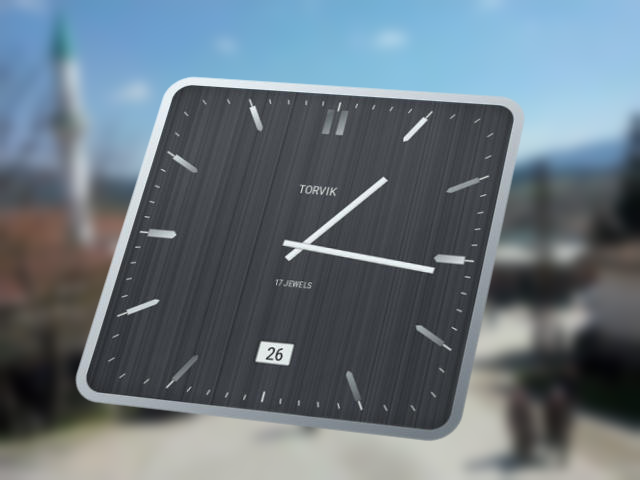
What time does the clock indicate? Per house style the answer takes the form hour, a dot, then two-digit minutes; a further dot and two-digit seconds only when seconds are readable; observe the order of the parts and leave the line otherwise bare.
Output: 1.16
